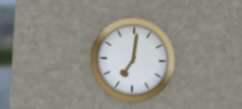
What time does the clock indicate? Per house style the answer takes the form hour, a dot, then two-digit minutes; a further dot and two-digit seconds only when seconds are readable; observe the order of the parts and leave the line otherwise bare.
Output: 7.01
